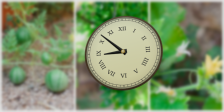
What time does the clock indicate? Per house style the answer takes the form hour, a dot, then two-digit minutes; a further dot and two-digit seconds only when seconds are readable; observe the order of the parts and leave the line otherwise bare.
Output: 8.52
